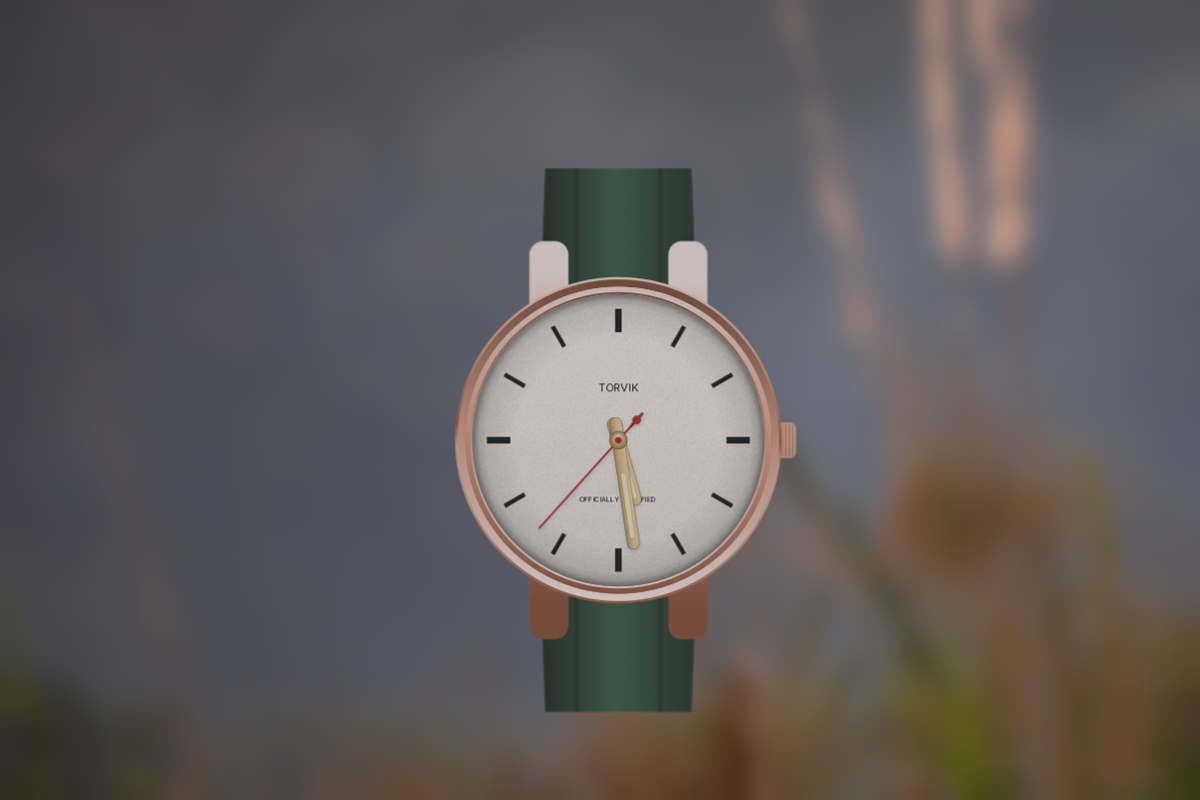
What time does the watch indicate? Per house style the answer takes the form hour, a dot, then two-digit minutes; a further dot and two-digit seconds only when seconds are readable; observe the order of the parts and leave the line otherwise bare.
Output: 5.28.37
